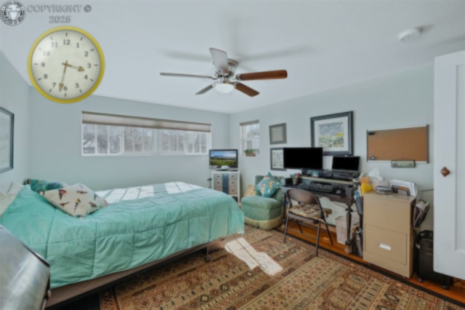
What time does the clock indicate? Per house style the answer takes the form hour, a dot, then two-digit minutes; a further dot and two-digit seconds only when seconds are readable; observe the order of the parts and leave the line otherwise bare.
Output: 3.32
